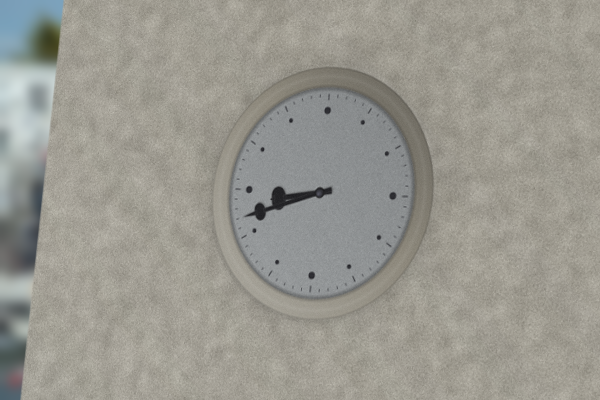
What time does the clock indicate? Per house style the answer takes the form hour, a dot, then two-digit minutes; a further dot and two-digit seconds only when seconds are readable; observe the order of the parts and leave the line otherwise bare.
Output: 8.42
